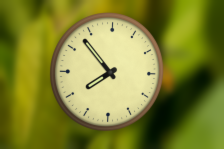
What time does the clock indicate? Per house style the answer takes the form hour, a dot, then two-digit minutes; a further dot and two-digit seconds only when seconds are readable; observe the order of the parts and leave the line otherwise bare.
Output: 7.53
